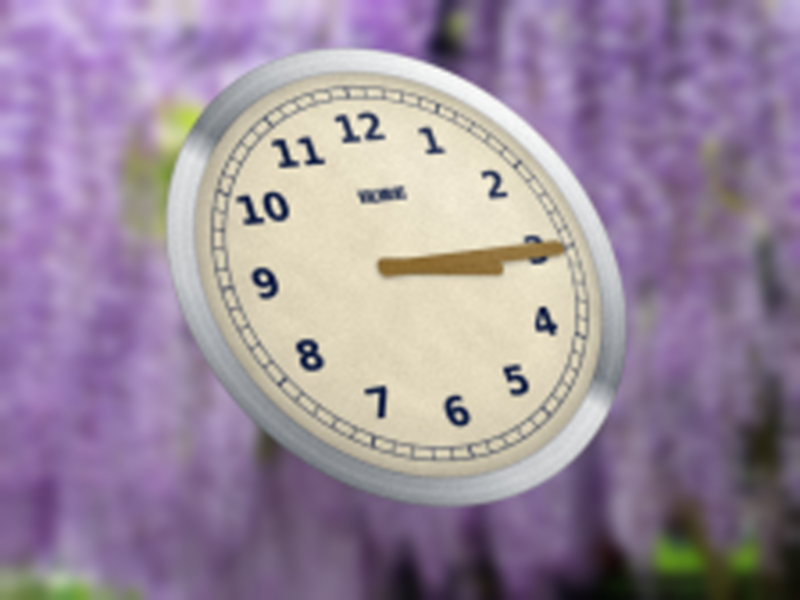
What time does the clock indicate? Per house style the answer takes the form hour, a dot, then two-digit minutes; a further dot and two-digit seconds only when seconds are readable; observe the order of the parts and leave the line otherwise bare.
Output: 3.15
